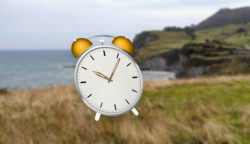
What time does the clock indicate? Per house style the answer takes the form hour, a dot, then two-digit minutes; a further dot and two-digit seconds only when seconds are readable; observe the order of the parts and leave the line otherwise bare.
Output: 10.06
